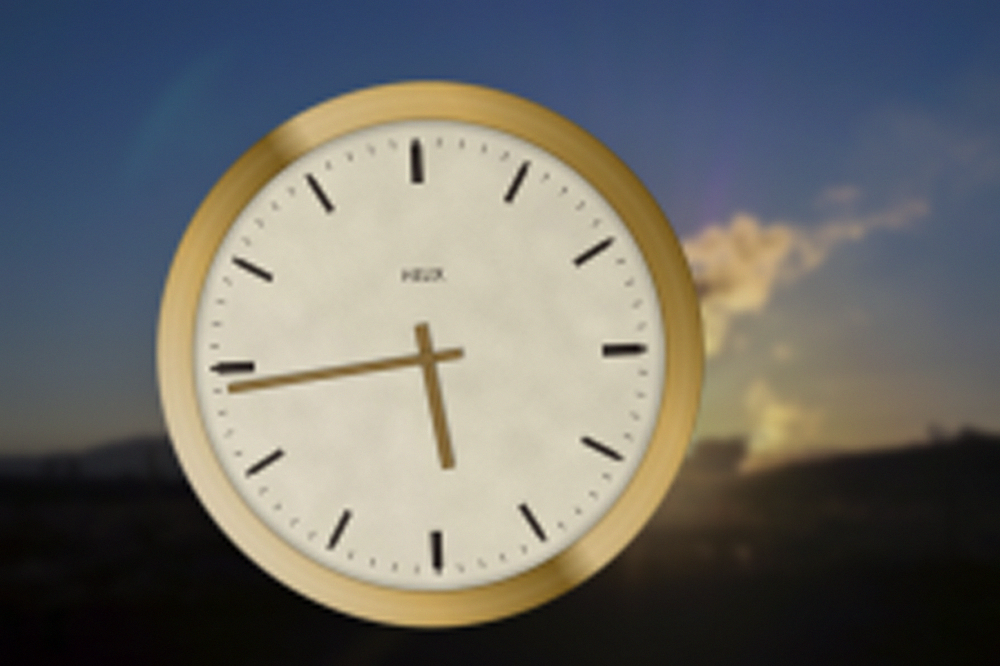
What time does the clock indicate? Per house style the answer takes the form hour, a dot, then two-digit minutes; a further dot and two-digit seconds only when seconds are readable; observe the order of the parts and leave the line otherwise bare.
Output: 5.44
